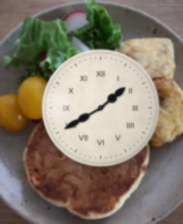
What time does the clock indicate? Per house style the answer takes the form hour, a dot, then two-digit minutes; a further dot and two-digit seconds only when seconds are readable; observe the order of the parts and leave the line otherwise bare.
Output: 1.40
